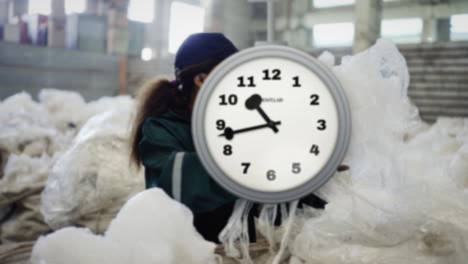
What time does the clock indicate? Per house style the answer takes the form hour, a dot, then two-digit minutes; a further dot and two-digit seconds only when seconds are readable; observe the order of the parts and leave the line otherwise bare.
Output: 10.43
